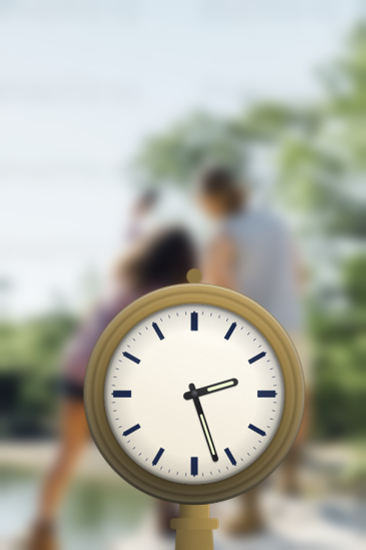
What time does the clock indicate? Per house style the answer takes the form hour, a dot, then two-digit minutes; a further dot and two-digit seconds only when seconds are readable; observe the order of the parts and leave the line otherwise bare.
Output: 2.27
